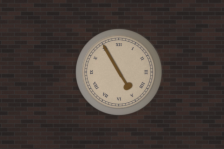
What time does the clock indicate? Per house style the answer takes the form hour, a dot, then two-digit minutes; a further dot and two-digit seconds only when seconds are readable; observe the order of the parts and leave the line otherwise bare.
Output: 4.55
